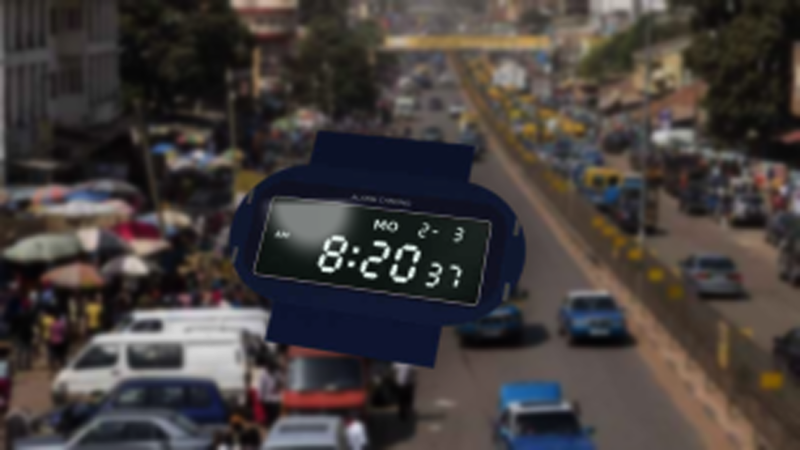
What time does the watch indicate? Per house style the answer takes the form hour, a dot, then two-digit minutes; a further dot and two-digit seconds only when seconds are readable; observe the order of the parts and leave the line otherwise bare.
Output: 8.20.37
